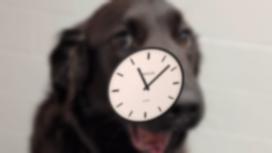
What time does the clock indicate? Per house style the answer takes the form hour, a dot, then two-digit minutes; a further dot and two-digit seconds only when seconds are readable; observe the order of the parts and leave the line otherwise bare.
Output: 11.08
